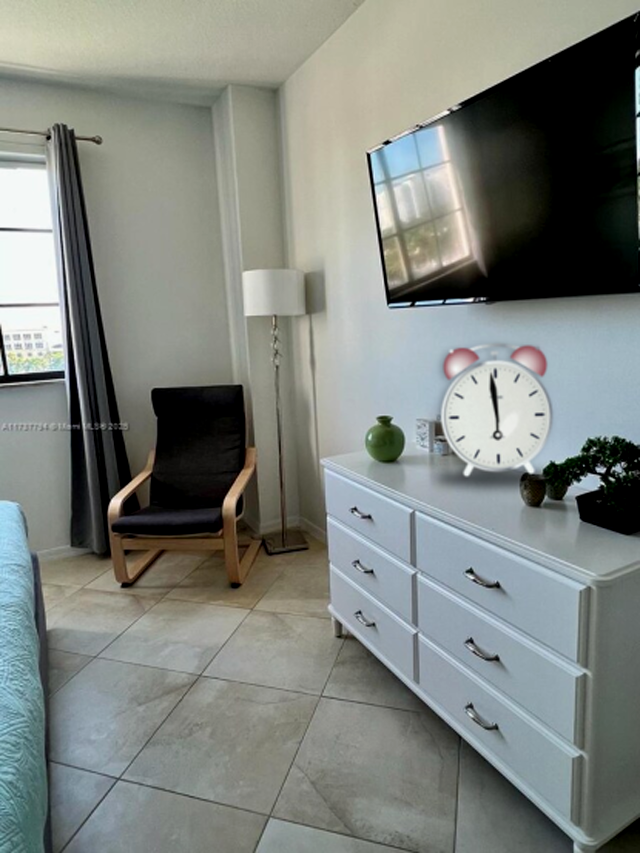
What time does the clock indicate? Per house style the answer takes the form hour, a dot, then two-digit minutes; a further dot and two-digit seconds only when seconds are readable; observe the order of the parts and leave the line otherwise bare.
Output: 5.59
